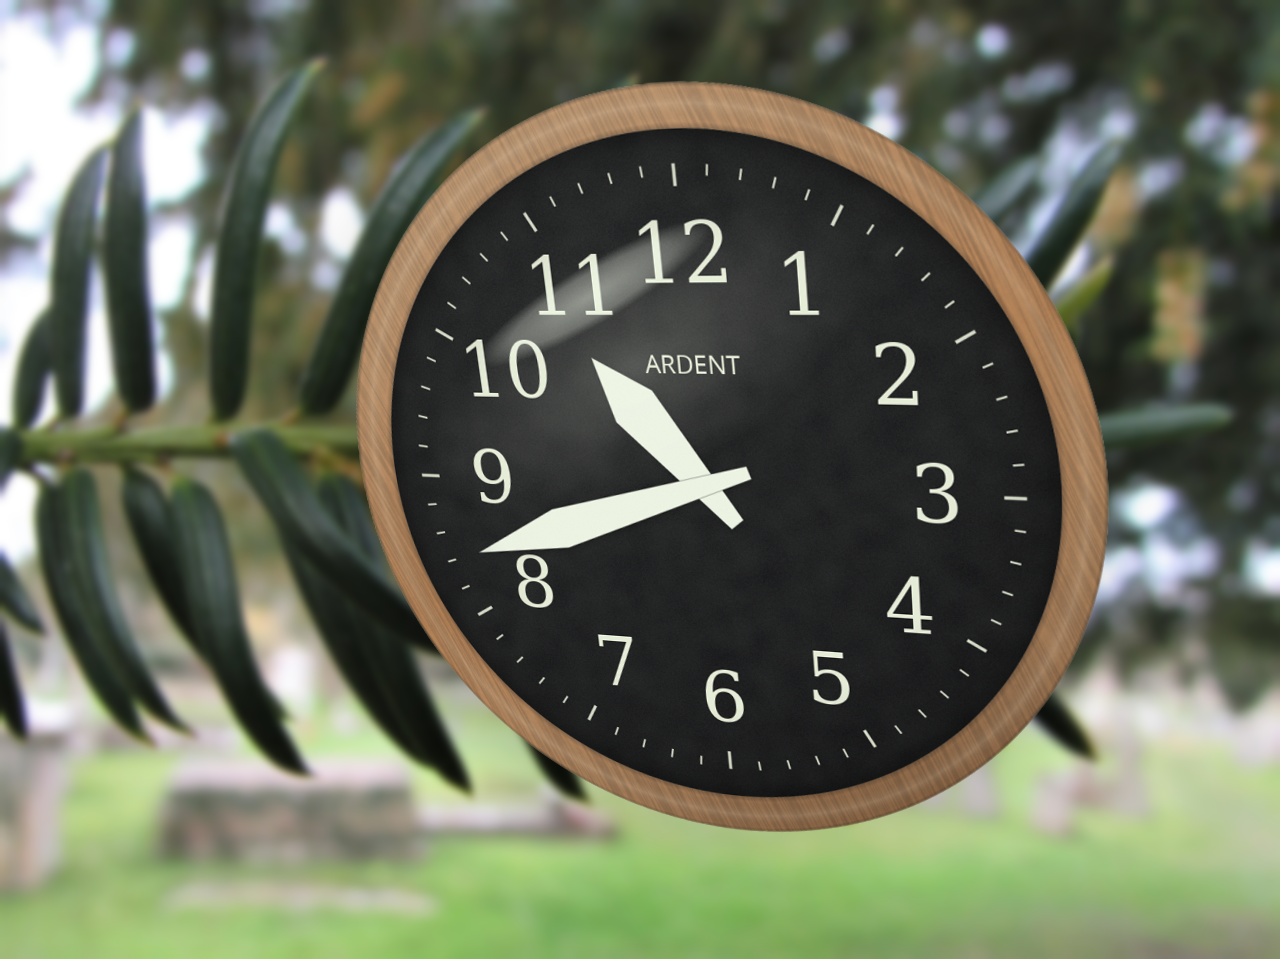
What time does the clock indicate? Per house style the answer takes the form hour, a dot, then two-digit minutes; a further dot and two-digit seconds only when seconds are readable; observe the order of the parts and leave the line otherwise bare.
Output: 10.42
